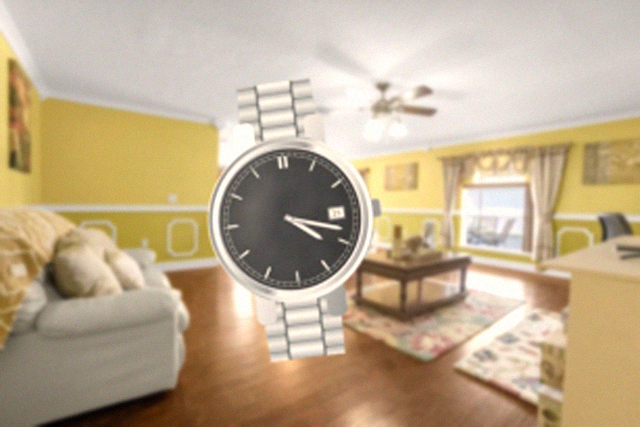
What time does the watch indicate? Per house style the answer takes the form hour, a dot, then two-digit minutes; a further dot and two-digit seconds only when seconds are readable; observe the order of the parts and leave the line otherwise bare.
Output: 4.18
